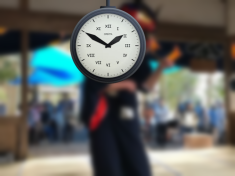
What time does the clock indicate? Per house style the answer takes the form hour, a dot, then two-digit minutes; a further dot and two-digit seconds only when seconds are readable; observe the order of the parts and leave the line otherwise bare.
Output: 1.50
